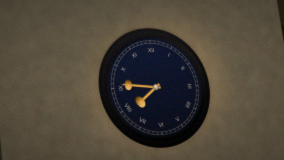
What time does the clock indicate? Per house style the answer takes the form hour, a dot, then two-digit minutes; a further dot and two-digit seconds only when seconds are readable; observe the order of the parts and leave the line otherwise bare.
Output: 7.46
